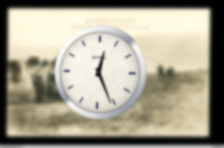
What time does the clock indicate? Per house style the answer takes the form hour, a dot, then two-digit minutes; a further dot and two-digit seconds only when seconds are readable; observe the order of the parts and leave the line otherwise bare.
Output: 12.26
